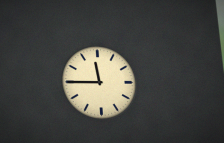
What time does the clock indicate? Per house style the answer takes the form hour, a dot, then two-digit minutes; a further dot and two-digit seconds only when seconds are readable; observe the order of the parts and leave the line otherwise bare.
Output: 11.45
